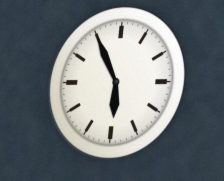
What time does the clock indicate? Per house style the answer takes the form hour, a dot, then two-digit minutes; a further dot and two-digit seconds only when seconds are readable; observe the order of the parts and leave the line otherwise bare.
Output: 5.55
